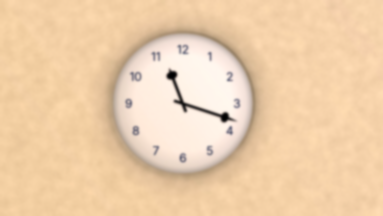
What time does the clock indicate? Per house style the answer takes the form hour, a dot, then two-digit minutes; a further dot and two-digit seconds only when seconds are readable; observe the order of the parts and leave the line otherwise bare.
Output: 11.18
